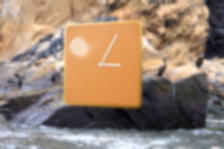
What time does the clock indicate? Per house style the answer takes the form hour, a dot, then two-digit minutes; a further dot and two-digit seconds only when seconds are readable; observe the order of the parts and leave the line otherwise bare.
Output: 3.05
